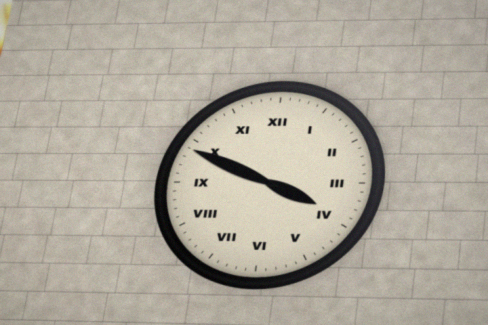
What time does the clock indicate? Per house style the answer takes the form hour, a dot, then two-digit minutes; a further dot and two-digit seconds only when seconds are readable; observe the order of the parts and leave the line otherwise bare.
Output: 3.49
